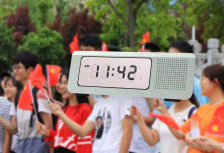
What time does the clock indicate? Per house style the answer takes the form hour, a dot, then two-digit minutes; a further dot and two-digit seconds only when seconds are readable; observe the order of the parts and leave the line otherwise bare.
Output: 11.42
